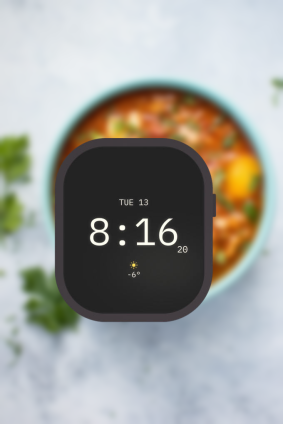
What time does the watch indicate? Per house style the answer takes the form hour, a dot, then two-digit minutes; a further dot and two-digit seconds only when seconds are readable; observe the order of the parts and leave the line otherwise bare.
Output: 8.16.20
